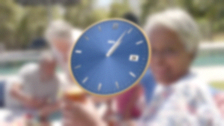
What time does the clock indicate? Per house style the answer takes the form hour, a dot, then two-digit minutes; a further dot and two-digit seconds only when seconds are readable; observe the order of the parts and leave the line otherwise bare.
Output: 1.04
